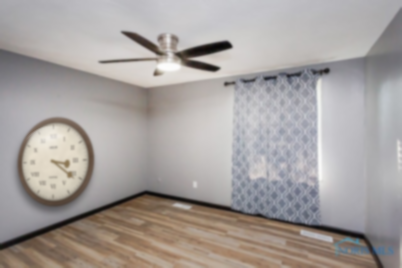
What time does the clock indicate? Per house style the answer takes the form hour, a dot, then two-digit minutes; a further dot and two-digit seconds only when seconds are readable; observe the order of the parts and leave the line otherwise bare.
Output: 3.21
